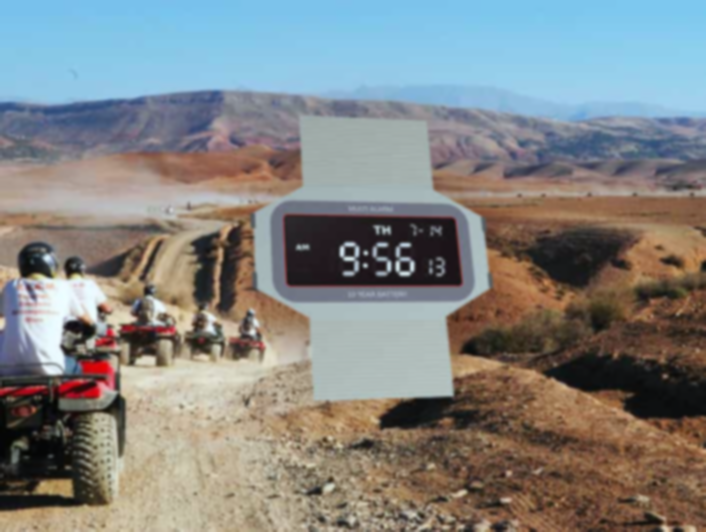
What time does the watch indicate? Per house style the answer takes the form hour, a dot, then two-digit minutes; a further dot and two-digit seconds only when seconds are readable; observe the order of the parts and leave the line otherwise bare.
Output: 9.56.13
